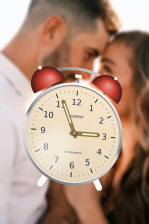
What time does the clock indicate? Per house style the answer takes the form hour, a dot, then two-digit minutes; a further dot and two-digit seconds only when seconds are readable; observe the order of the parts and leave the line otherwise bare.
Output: 2.56
